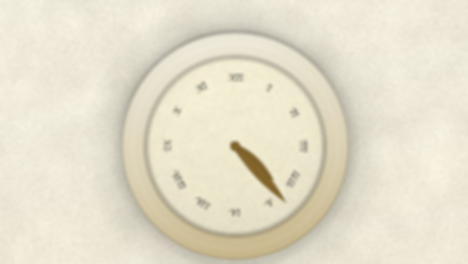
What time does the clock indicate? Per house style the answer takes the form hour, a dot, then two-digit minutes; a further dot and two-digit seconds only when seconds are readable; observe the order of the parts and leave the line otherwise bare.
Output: 4.23
